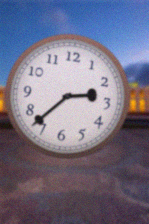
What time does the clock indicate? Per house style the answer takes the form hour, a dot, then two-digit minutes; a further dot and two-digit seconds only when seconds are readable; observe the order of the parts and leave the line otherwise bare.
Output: 2.37
